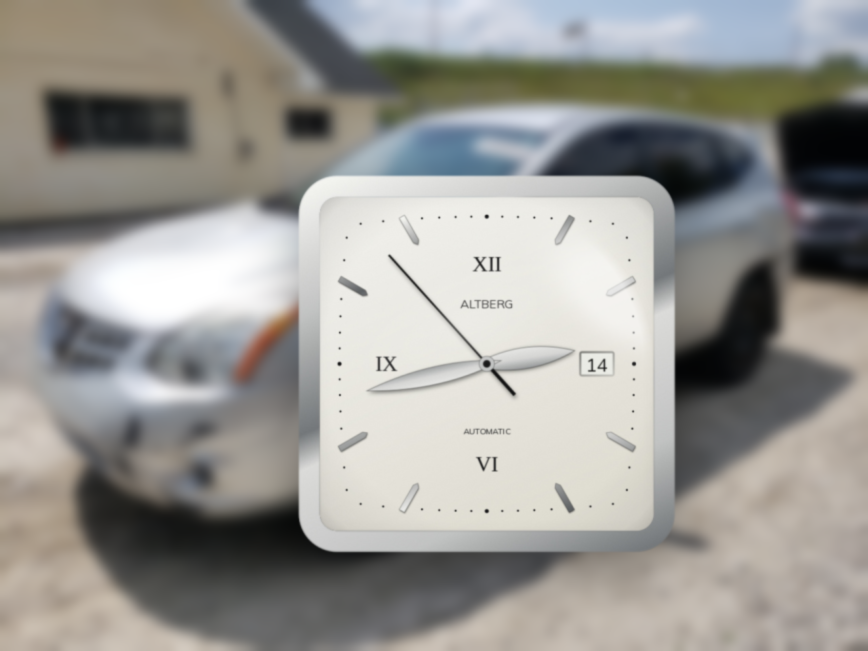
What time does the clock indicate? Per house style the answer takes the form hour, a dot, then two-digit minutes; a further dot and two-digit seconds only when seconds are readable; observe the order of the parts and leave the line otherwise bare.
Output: 2.42.53
